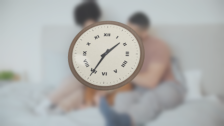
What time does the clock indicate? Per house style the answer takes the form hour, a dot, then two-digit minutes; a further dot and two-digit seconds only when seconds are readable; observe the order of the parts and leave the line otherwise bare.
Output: 1.35
